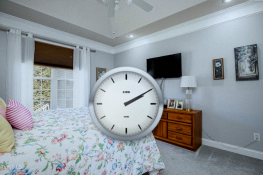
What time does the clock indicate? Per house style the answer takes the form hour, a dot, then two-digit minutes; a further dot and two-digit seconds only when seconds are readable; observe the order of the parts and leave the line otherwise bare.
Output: 2.10
